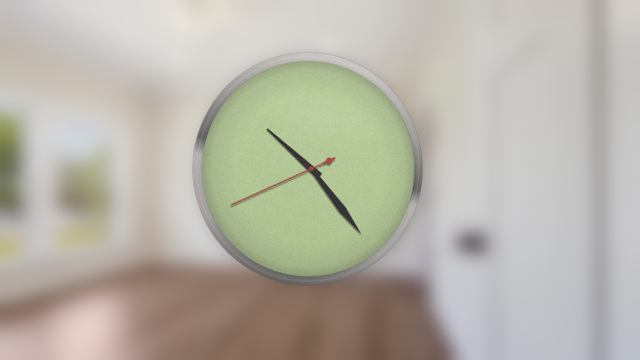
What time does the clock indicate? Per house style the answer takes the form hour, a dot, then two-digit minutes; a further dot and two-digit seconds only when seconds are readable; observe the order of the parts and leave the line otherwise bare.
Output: 10.23.41
